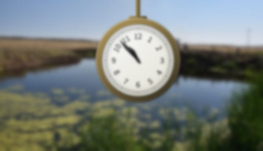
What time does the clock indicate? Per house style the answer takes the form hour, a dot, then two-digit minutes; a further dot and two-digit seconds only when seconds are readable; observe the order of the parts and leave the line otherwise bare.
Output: 10.53
